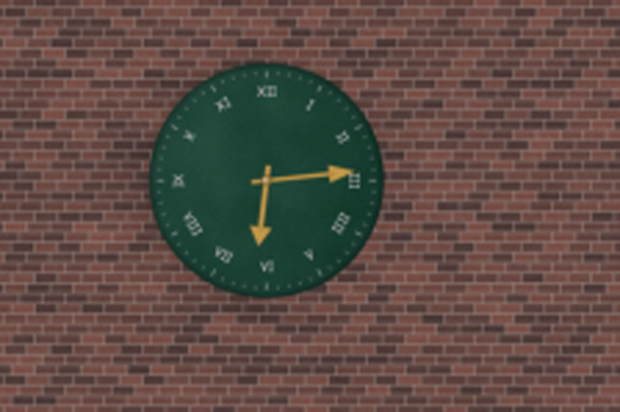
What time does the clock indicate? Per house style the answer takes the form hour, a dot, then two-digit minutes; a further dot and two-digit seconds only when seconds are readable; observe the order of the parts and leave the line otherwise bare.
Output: 6.14
